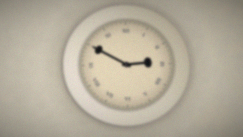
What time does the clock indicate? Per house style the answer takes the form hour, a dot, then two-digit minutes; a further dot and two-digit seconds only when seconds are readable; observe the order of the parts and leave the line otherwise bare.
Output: 2.50
